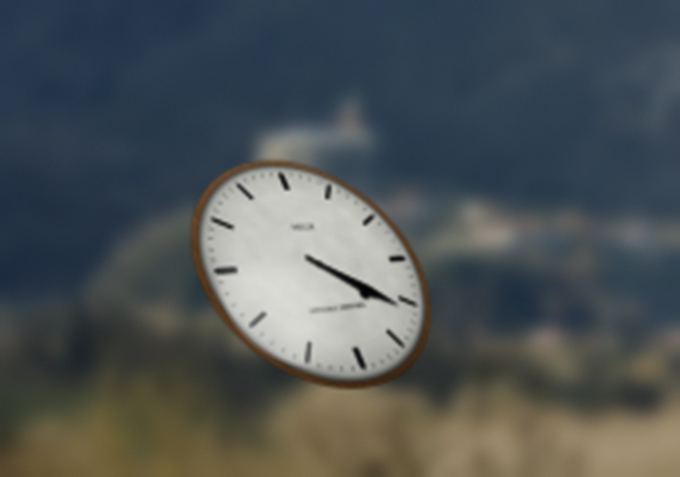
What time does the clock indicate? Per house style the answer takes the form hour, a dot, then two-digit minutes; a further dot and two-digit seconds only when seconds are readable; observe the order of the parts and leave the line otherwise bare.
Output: 4.21
